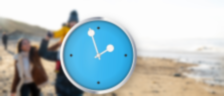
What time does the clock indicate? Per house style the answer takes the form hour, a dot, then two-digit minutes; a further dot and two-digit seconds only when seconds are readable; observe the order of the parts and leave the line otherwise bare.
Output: 1.57
